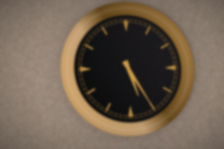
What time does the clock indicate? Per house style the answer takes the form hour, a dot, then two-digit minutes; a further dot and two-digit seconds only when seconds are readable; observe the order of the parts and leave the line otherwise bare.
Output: 5.25
